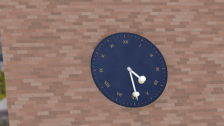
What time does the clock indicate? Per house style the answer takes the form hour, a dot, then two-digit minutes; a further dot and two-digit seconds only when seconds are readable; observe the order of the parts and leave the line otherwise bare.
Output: 4.29
